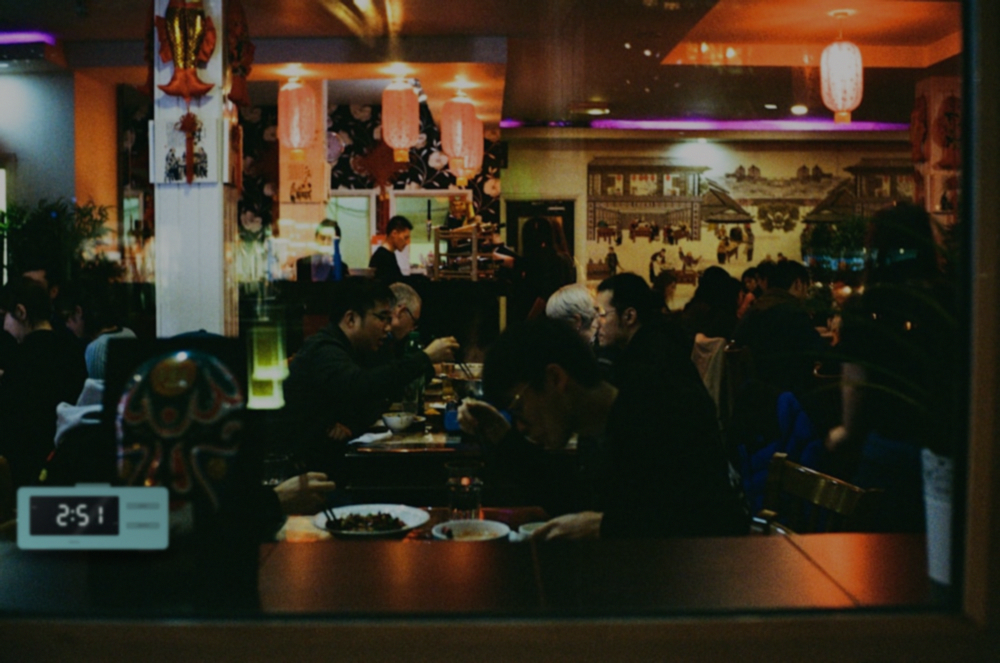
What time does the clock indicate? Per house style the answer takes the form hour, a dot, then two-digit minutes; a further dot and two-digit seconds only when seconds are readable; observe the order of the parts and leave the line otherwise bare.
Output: 2.51
